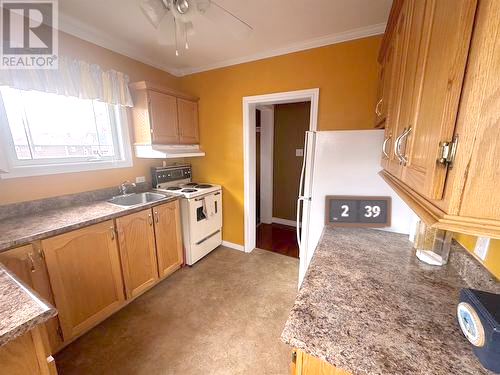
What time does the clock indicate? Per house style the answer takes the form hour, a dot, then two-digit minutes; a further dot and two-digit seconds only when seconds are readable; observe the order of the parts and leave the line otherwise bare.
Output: 2.39
